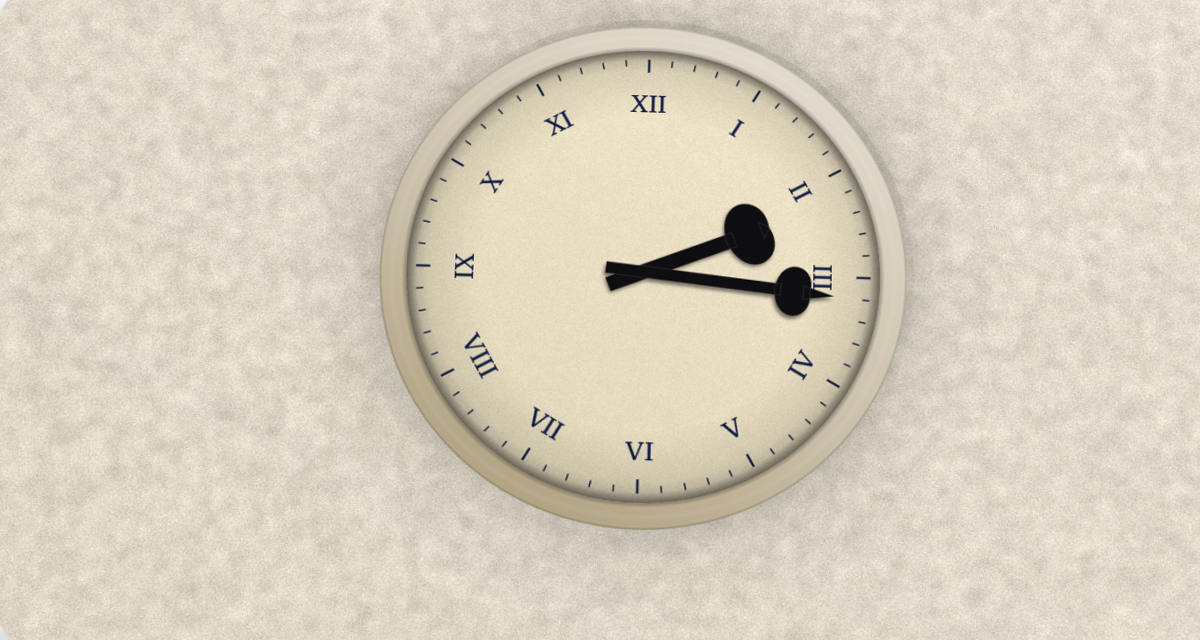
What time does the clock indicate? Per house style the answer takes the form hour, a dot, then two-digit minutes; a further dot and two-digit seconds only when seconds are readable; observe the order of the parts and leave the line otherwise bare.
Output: 2.16
